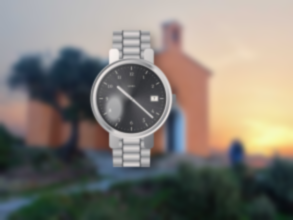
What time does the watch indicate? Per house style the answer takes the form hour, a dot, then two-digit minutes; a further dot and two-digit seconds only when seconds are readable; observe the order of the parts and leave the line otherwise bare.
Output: 10.22
